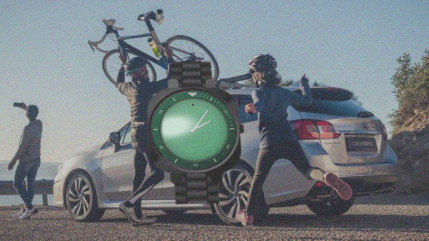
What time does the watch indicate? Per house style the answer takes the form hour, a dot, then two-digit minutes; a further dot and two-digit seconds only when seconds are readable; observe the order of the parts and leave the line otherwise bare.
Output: 2.06
